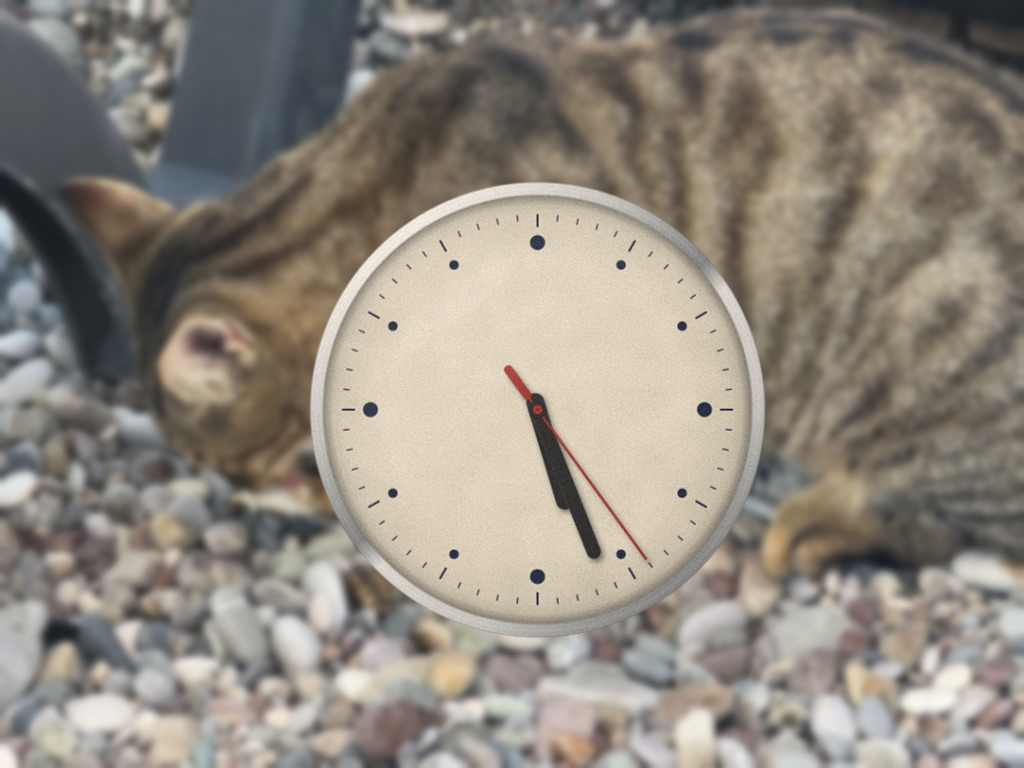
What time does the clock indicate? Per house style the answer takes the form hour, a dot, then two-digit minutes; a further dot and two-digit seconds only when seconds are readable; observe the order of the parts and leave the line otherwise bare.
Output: 5.26.24
